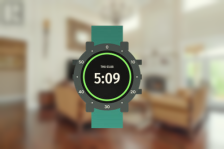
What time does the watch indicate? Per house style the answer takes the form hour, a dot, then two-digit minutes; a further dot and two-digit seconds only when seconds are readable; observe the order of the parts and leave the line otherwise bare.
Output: 5.09
